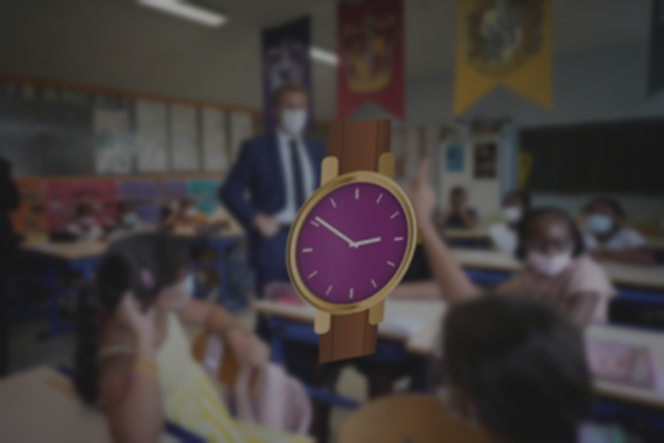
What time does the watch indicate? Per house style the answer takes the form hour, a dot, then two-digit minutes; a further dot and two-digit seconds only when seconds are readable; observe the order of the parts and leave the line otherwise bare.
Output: 2.51
